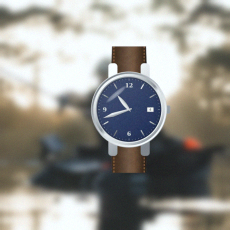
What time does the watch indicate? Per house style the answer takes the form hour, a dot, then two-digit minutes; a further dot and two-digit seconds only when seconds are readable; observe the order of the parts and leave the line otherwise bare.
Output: 10.42
